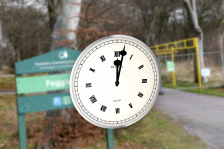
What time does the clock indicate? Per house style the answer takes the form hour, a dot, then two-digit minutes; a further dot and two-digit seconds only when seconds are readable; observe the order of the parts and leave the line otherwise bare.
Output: 12.02
